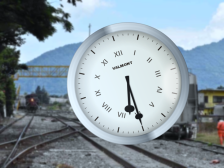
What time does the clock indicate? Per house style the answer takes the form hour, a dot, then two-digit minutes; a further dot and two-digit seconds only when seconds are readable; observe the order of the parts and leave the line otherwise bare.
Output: 6.30
